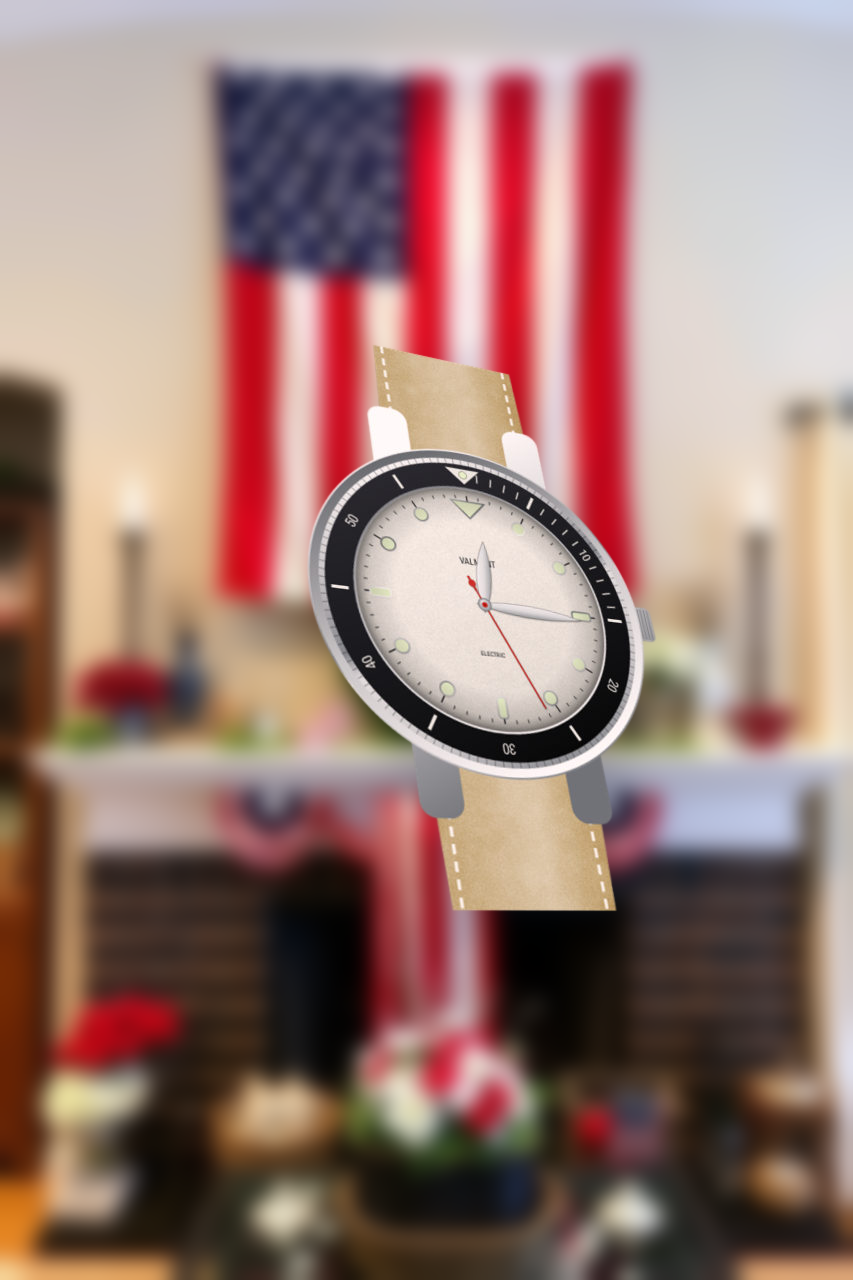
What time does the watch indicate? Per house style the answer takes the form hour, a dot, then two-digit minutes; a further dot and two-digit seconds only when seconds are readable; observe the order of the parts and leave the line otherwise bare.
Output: 12.15.26
